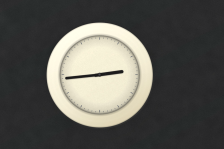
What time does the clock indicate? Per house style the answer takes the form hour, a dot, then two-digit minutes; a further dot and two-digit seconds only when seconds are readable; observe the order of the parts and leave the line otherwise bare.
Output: 2.44
